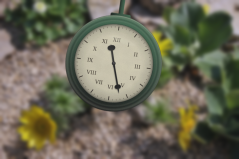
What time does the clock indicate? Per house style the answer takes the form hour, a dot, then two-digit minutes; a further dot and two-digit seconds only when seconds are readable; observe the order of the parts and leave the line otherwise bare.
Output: 11.27
